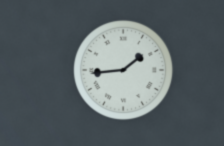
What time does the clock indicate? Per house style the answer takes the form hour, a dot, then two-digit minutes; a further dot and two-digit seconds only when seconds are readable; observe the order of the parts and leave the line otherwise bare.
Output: 1.44
